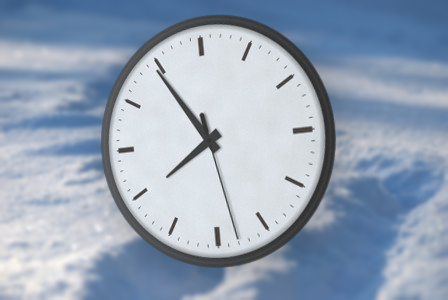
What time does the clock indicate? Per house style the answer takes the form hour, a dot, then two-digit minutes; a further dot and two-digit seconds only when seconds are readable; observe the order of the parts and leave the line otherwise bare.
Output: 7.54.28
